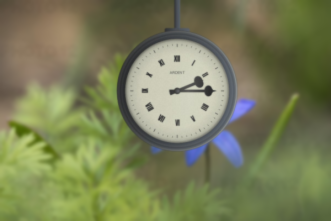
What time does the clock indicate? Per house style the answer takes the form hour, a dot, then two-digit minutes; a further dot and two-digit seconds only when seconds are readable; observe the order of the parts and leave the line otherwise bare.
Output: 2.15
